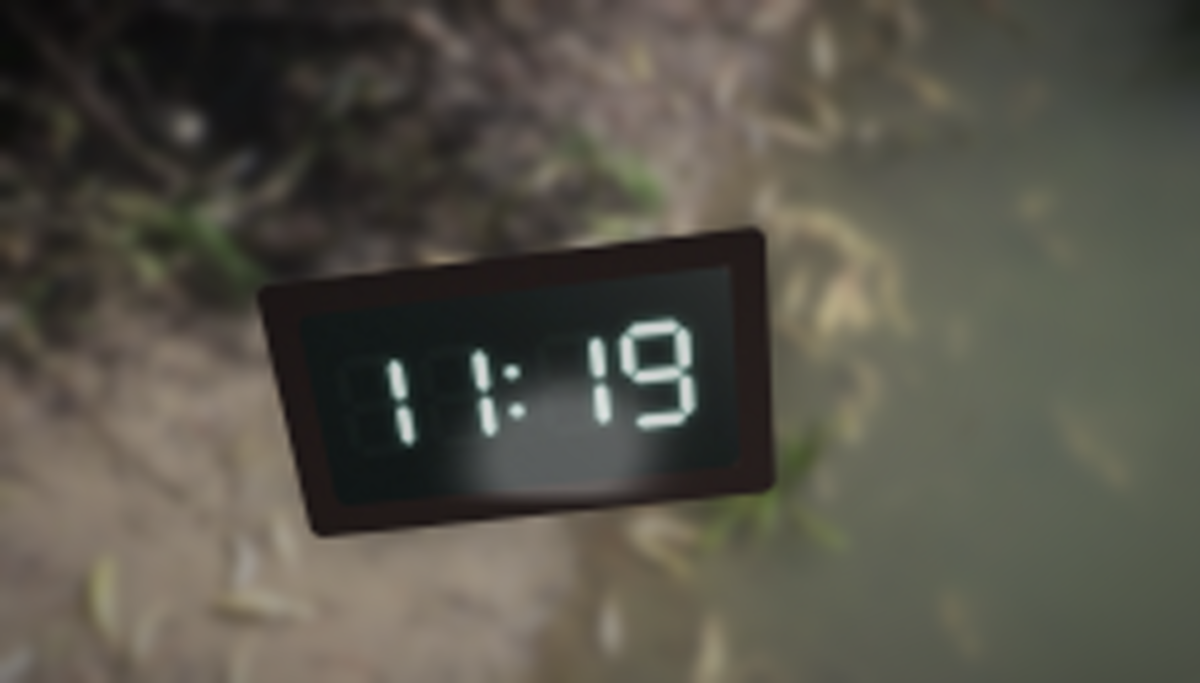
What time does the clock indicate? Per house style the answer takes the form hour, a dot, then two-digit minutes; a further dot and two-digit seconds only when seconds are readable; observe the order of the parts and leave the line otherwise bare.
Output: 11.19
